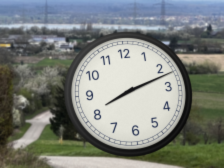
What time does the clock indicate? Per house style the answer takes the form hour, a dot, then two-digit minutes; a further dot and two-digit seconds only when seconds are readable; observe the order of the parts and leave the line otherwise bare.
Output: 8.12
